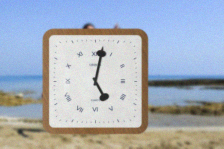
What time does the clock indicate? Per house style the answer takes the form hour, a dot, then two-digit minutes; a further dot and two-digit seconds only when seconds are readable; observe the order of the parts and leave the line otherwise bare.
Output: 5.02
